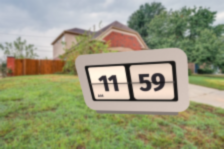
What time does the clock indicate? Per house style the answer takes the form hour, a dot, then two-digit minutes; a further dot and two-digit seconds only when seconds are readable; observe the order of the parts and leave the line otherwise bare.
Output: 11.59
